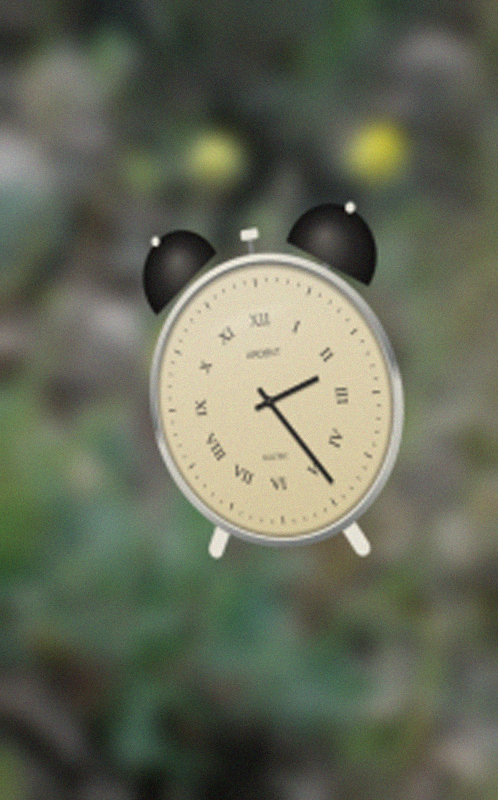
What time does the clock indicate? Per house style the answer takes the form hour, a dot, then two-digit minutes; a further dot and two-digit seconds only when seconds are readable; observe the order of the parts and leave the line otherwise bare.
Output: 2.24
